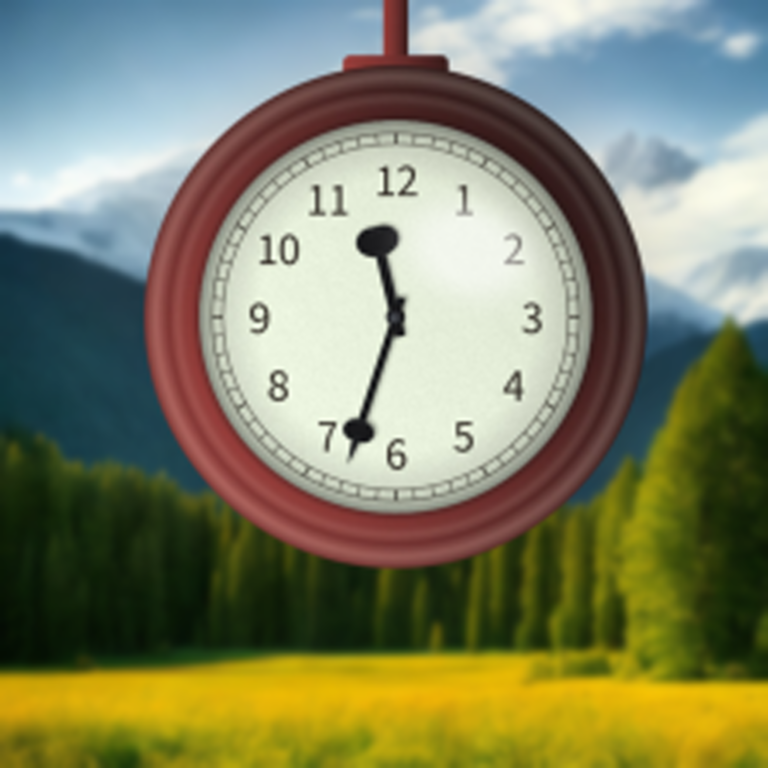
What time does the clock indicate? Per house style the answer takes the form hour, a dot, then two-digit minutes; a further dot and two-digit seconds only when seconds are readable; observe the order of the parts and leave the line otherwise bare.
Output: 11.33
